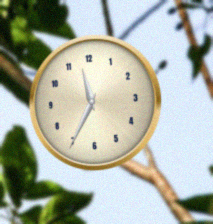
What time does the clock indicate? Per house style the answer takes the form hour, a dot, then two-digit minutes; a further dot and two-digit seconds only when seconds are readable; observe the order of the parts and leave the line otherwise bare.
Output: 11.35
